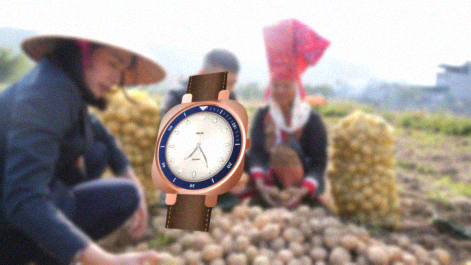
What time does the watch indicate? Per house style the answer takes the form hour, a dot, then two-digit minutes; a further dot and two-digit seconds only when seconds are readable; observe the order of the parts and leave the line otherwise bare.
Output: 7.25
